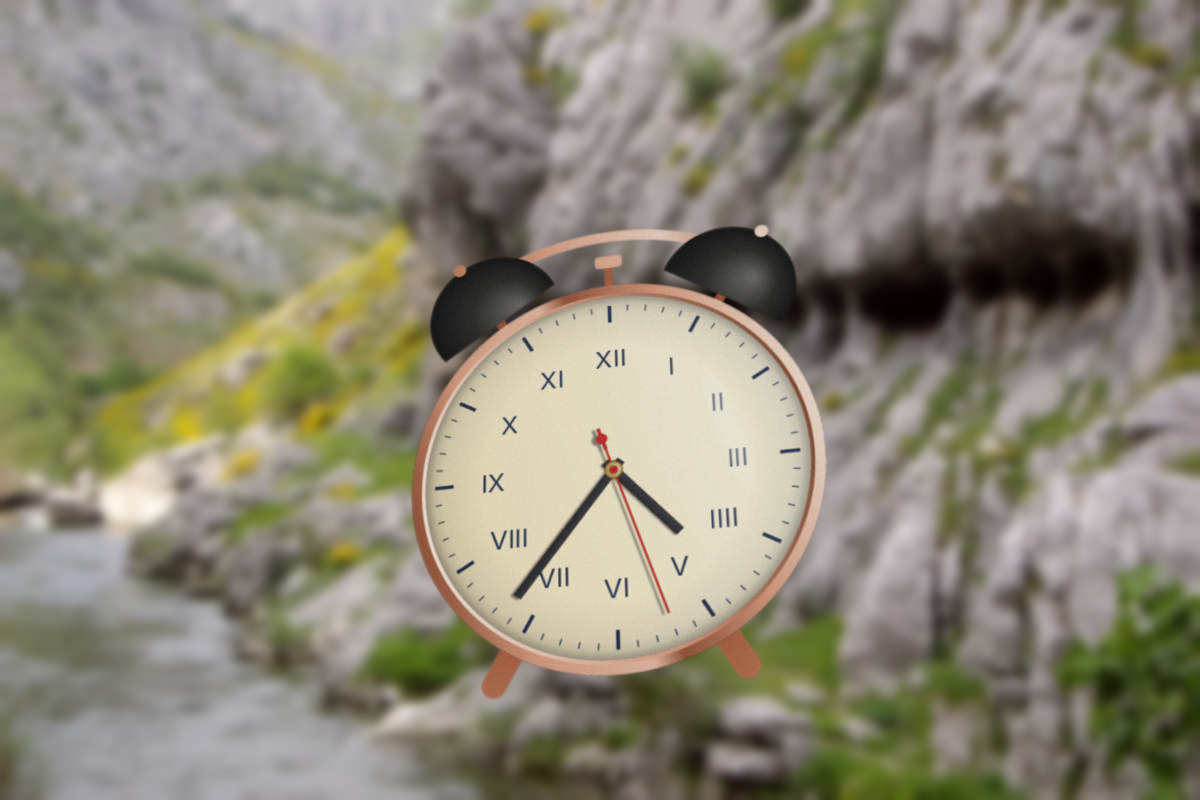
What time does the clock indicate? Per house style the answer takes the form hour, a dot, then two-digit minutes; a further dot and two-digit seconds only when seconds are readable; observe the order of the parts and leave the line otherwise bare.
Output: 4.36.27
